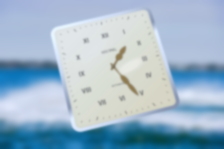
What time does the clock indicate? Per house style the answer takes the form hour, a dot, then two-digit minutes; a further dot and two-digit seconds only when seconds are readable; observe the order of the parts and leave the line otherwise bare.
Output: 1.26
